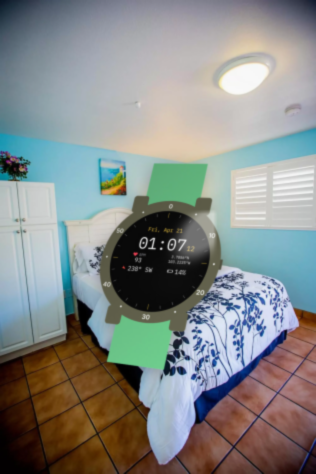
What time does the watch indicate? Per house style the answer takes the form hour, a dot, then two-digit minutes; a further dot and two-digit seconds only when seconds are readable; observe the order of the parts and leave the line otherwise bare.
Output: 1.07
